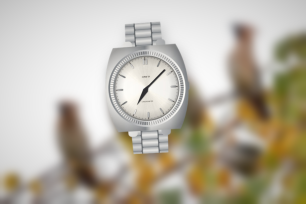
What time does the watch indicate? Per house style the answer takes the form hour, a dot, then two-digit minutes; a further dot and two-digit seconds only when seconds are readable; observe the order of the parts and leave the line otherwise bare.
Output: 7.08
